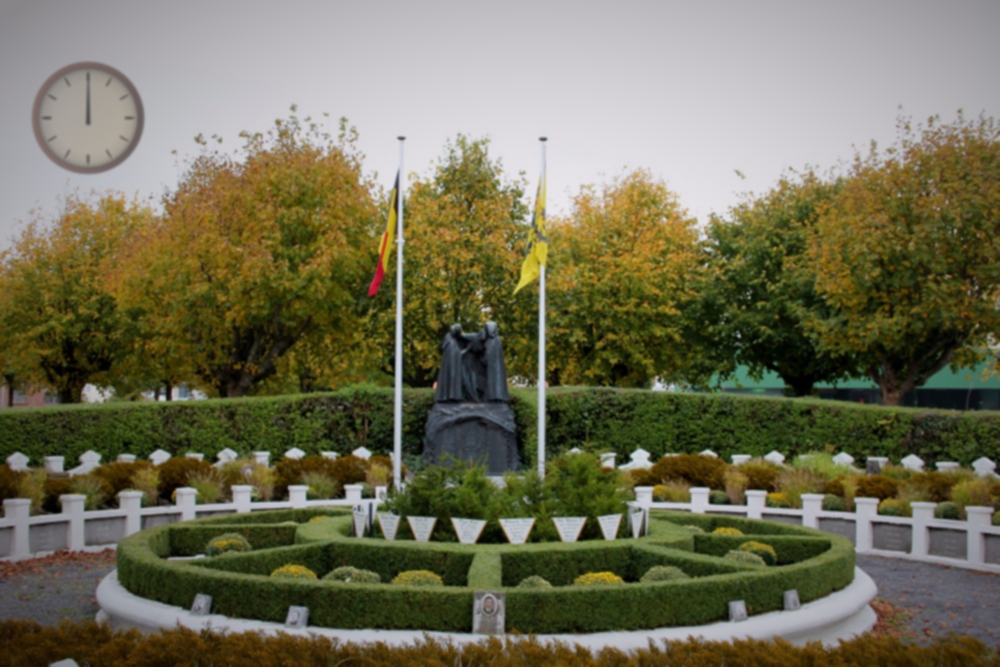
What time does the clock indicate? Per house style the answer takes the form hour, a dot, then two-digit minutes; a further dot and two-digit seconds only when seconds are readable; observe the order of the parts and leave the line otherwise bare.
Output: 12.00
